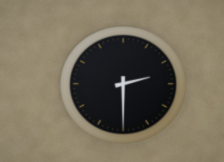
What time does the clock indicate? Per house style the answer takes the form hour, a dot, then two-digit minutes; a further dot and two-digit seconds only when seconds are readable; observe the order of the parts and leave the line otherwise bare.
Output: 2.30
